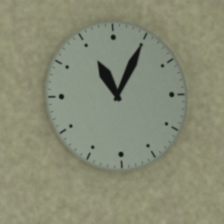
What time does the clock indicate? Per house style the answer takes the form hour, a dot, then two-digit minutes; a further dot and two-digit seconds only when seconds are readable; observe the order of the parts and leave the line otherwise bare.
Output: 11.05
